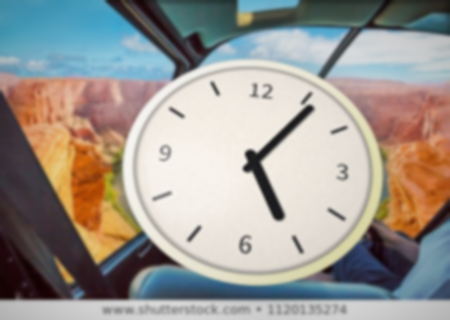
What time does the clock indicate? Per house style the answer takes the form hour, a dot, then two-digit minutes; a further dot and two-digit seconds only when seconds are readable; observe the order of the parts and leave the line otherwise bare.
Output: 5.06
